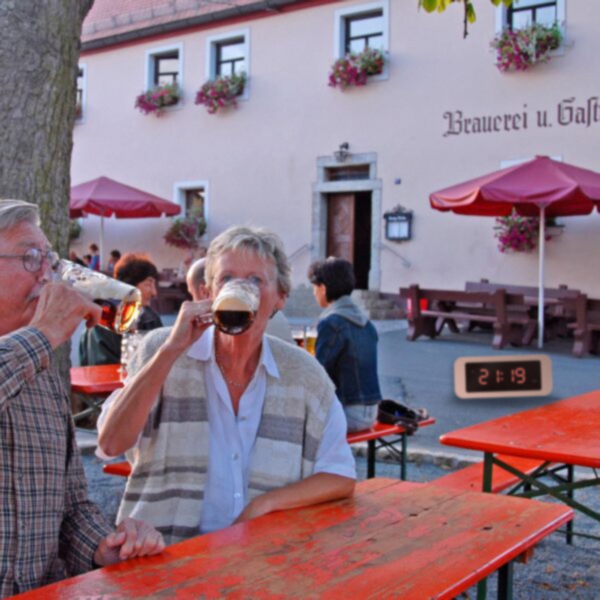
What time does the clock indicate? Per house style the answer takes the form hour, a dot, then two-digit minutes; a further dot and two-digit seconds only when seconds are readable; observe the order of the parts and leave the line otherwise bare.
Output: 21.19
